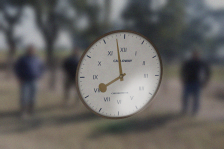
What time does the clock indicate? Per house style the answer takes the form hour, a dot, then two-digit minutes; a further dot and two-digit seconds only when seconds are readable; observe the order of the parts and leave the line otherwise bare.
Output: 7.58
